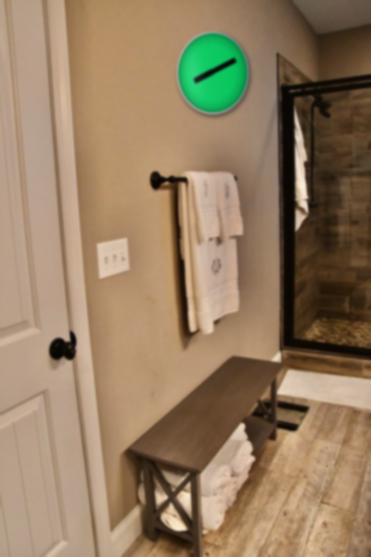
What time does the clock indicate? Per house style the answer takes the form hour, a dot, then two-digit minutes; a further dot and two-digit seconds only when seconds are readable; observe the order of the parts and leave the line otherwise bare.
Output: 8.11
